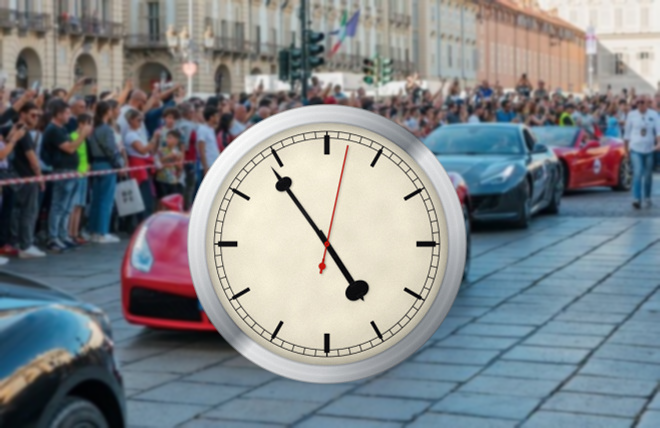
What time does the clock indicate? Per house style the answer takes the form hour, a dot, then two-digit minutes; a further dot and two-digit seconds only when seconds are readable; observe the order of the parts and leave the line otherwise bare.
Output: 4.54.02
